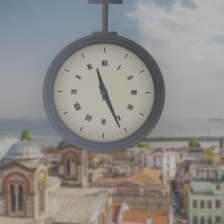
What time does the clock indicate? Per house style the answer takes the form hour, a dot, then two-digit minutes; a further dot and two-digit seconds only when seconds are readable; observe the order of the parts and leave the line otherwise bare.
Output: 11.26
